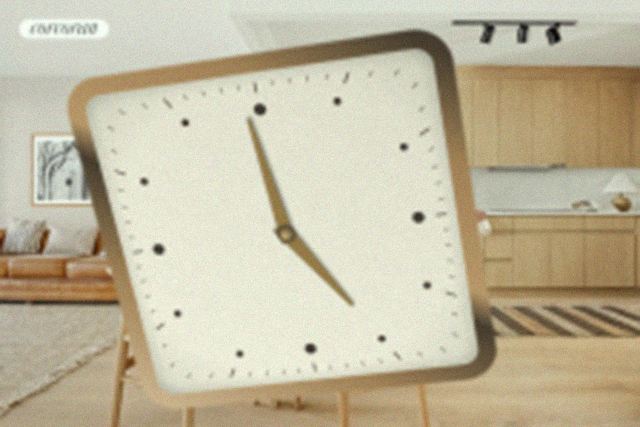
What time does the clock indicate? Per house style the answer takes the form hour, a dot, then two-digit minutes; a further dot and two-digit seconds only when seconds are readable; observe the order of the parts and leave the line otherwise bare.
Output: 4.59
